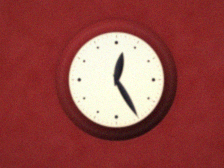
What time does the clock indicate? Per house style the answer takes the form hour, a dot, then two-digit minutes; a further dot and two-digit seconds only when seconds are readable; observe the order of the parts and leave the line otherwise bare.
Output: 12.25
